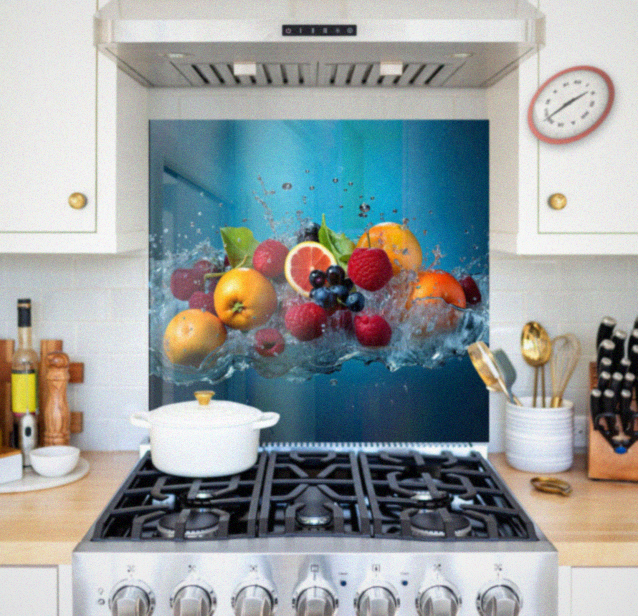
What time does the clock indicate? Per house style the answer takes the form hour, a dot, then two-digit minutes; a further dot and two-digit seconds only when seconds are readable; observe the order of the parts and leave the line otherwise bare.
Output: 1.37
